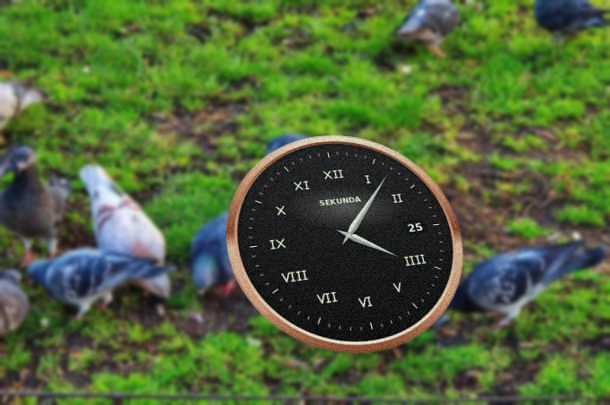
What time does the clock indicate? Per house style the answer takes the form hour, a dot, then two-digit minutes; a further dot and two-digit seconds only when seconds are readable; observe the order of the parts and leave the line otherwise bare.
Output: 4.07
